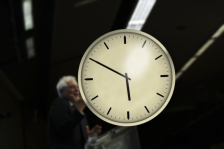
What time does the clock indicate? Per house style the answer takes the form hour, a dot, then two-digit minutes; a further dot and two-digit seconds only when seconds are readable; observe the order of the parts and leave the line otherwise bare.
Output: 5.50
